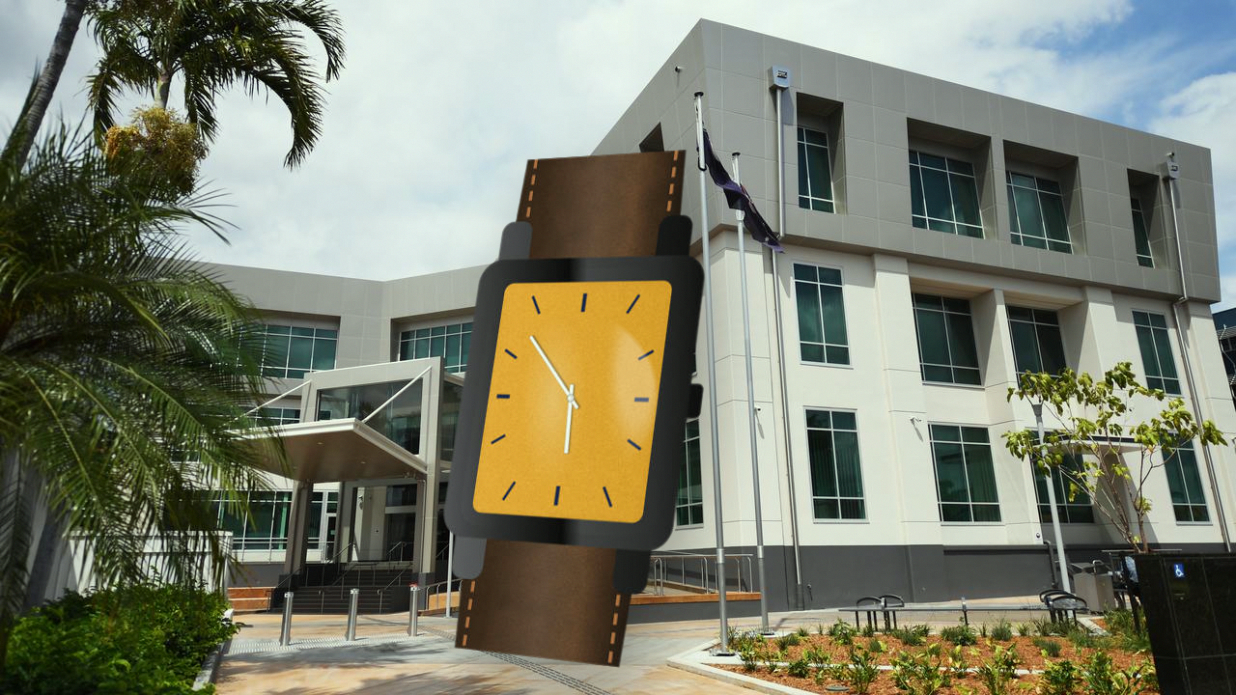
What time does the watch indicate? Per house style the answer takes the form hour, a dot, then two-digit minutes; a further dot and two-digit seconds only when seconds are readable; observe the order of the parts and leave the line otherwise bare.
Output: 5.53
